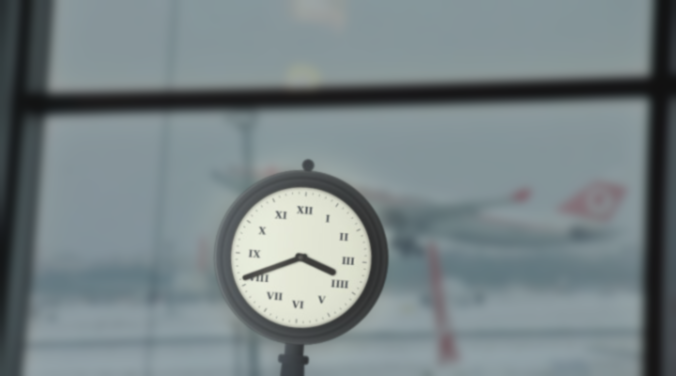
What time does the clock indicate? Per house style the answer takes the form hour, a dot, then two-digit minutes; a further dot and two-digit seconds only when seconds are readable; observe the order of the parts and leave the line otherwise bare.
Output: 3.41
